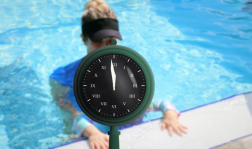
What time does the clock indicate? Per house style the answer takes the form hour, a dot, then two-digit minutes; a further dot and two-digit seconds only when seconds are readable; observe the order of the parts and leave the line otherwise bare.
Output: 11.59
